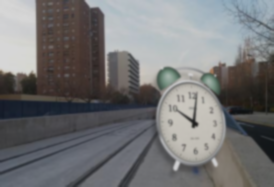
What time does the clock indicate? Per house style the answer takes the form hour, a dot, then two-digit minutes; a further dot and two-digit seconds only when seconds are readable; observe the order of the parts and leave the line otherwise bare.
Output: 10.02
